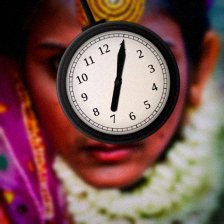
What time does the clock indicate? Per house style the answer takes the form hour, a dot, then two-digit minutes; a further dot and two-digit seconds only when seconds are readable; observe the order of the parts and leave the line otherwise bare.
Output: 7.05
